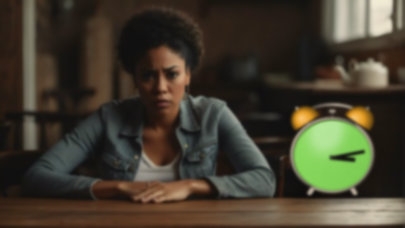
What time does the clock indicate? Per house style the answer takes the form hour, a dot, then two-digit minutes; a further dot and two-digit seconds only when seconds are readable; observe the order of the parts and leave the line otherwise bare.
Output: 3.13
